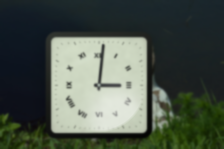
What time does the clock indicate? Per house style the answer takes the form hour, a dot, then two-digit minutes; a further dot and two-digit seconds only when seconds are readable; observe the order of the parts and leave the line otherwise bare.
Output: 3.01
